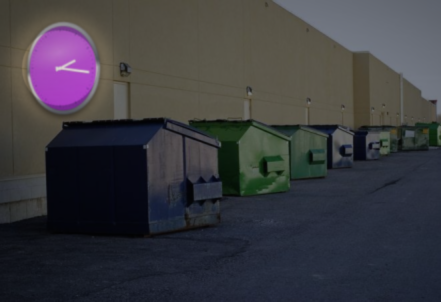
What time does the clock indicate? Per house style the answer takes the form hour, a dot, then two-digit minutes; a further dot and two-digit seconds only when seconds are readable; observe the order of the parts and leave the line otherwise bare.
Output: 2.16
